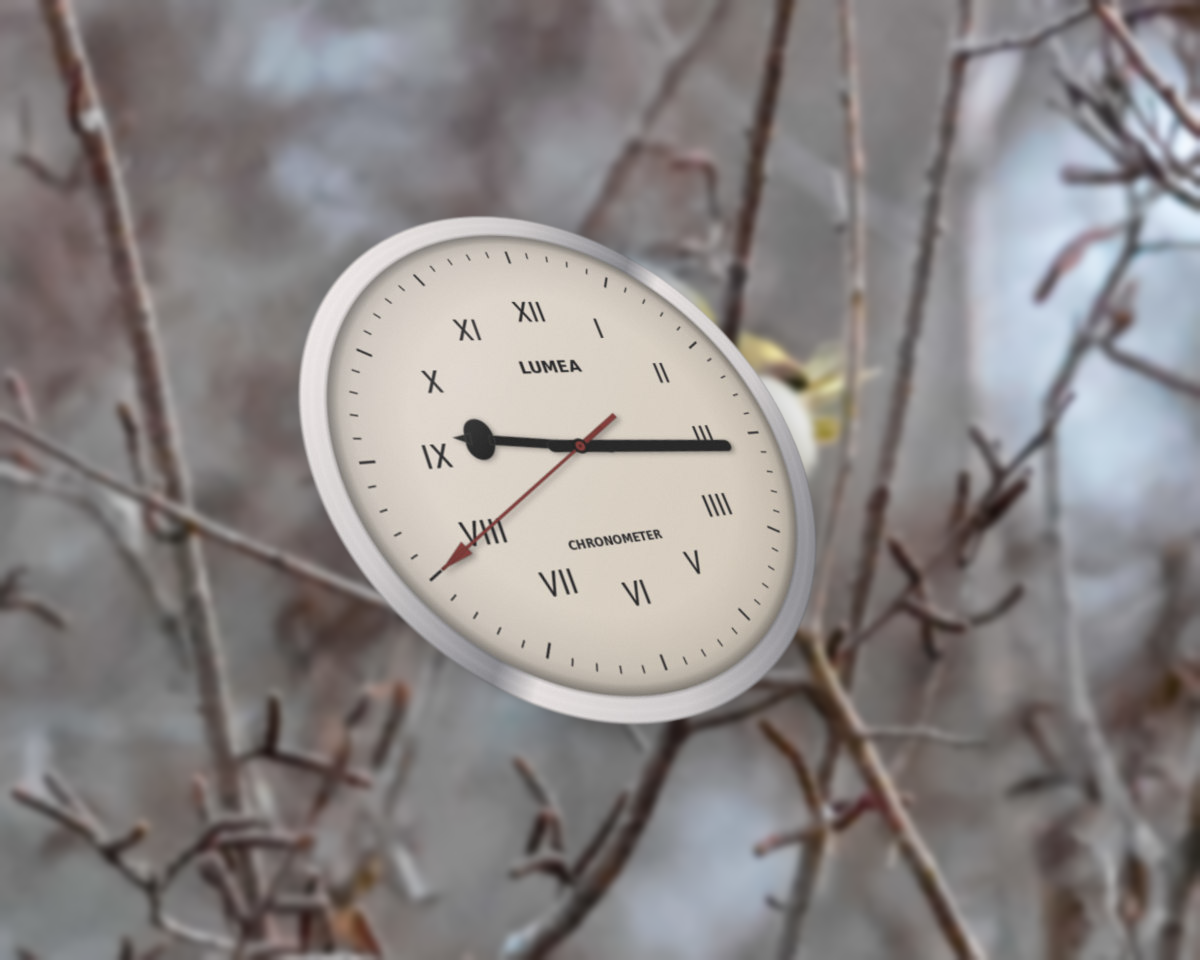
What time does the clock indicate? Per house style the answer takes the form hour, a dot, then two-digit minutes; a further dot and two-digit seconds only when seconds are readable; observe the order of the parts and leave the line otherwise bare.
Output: 9.15.40
